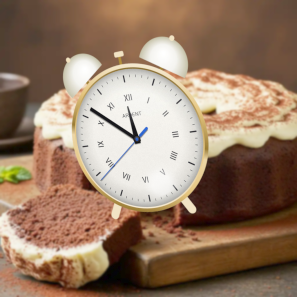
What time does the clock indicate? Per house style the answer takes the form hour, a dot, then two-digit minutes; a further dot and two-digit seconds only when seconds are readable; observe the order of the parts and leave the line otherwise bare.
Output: 11.51.39
